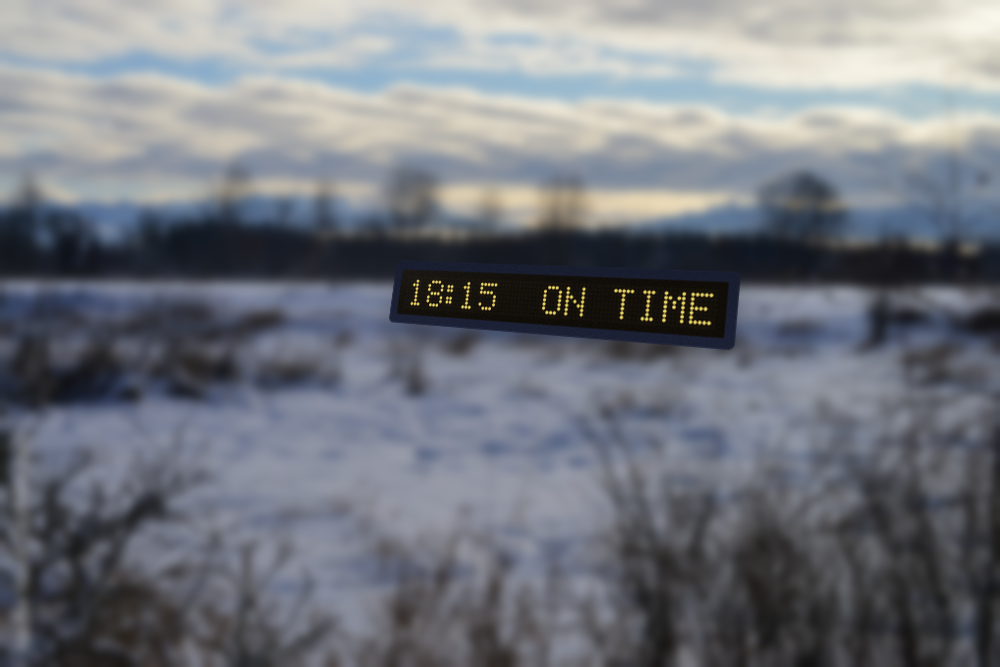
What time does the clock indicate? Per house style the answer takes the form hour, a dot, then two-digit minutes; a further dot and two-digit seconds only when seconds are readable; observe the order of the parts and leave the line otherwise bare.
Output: 18.15
